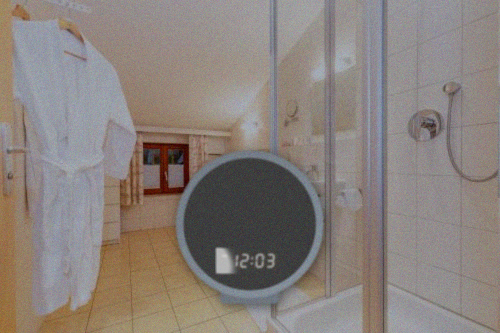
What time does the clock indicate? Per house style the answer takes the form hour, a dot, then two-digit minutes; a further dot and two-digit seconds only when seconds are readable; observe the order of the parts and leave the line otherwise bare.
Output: 12.03
